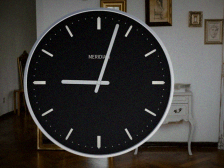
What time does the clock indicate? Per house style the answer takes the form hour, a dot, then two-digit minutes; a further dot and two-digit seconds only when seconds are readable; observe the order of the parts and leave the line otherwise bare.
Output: 9.03
